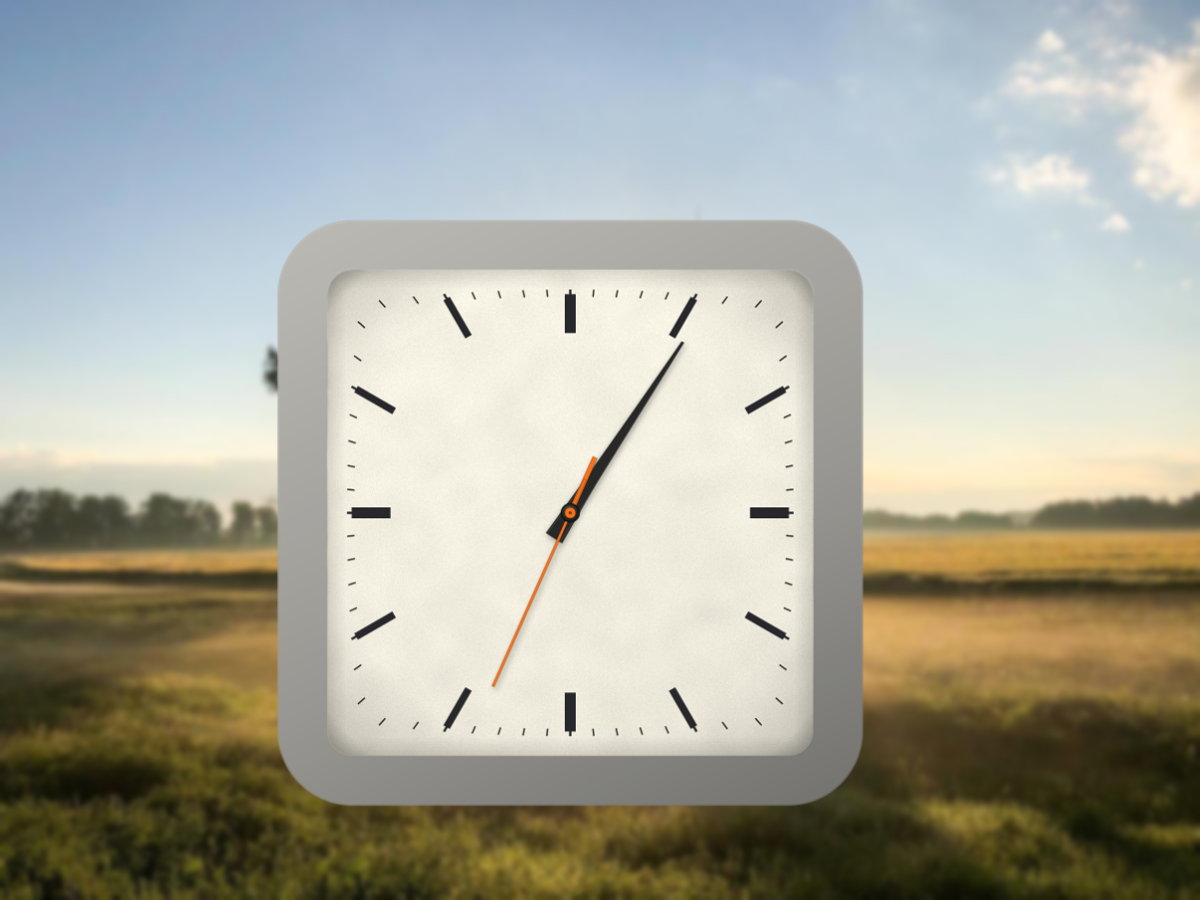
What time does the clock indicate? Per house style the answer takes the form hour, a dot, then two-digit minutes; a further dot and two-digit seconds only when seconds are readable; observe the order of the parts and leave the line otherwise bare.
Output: 1.05.34
